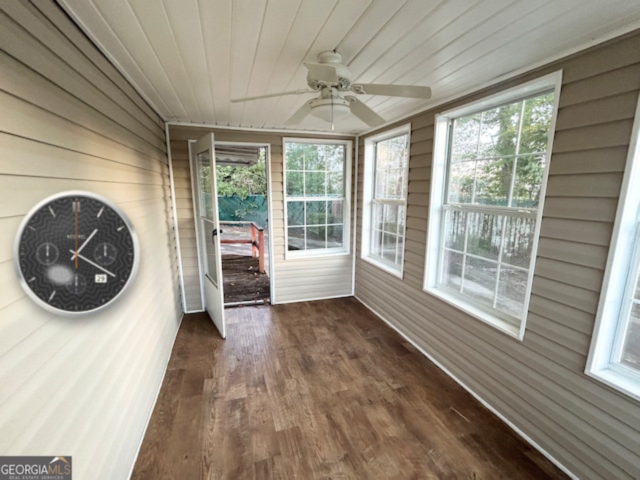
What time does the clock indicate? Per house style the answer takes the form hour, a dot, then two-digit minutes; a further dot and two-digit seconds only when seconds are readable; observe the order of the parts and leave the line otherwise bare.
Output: 1.20
